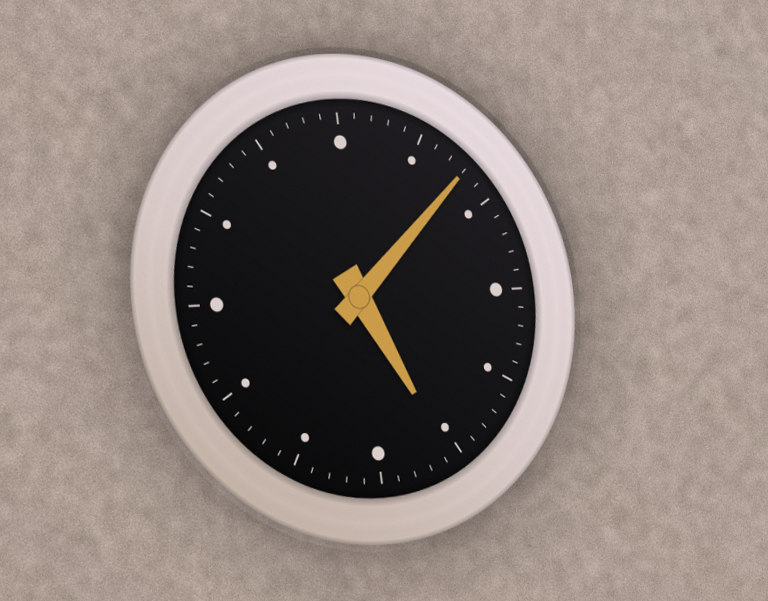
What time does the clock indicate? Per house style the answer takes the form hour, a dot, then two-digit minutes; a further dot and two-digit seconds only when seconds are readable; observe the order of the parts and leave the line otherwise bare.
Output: 5.08
